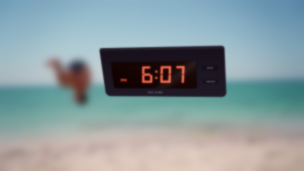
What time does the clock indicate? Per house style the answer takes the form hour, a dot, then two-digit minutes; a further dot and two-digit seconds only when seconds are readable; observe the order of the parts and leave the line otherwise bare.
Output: 6.07
